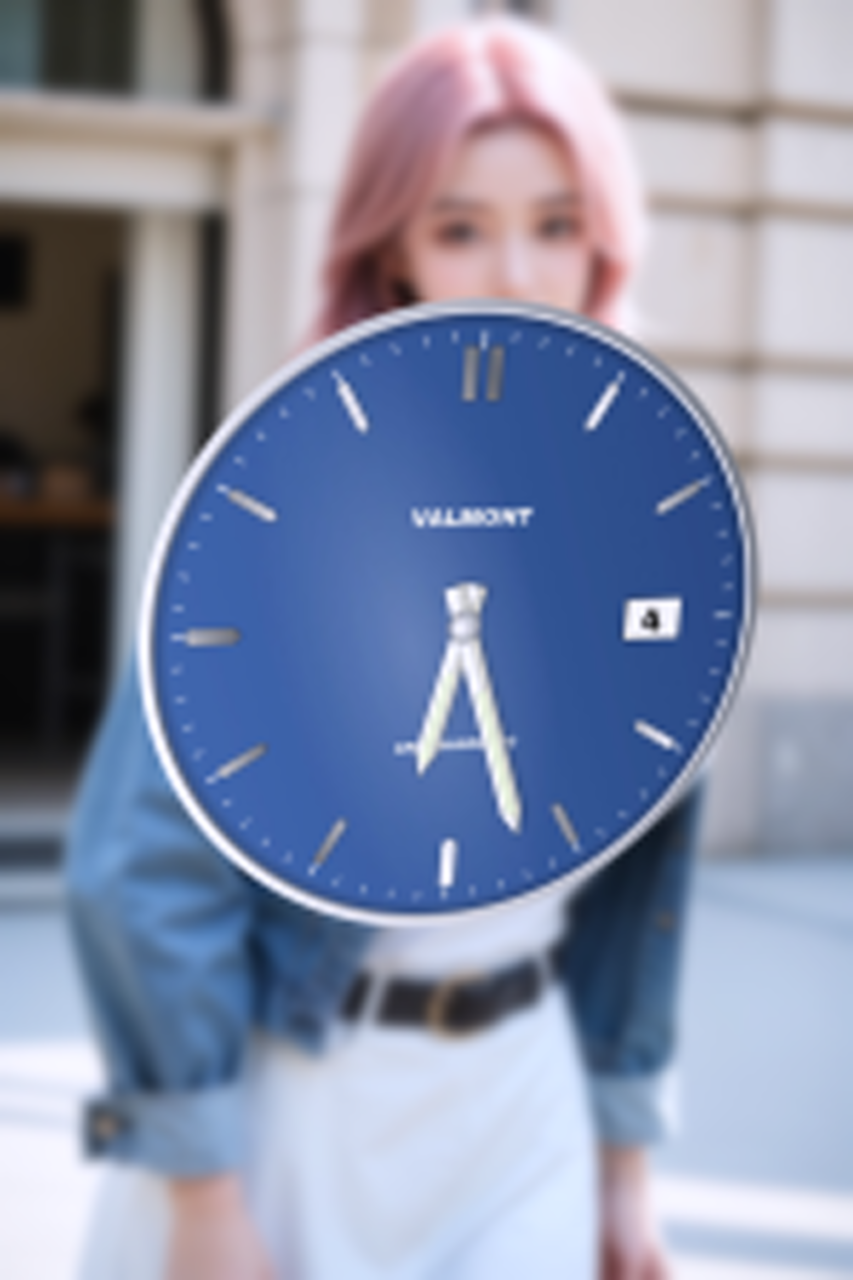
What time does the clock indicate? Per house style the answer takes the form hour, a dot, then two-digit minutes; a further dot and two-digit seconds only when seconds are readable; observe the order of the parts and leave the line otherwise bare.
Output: 6.27
